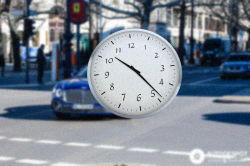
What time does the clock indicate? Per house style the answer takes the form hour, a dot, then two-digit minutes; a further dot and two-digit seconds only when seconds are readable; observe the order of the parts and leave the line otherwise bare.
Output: 10.24
